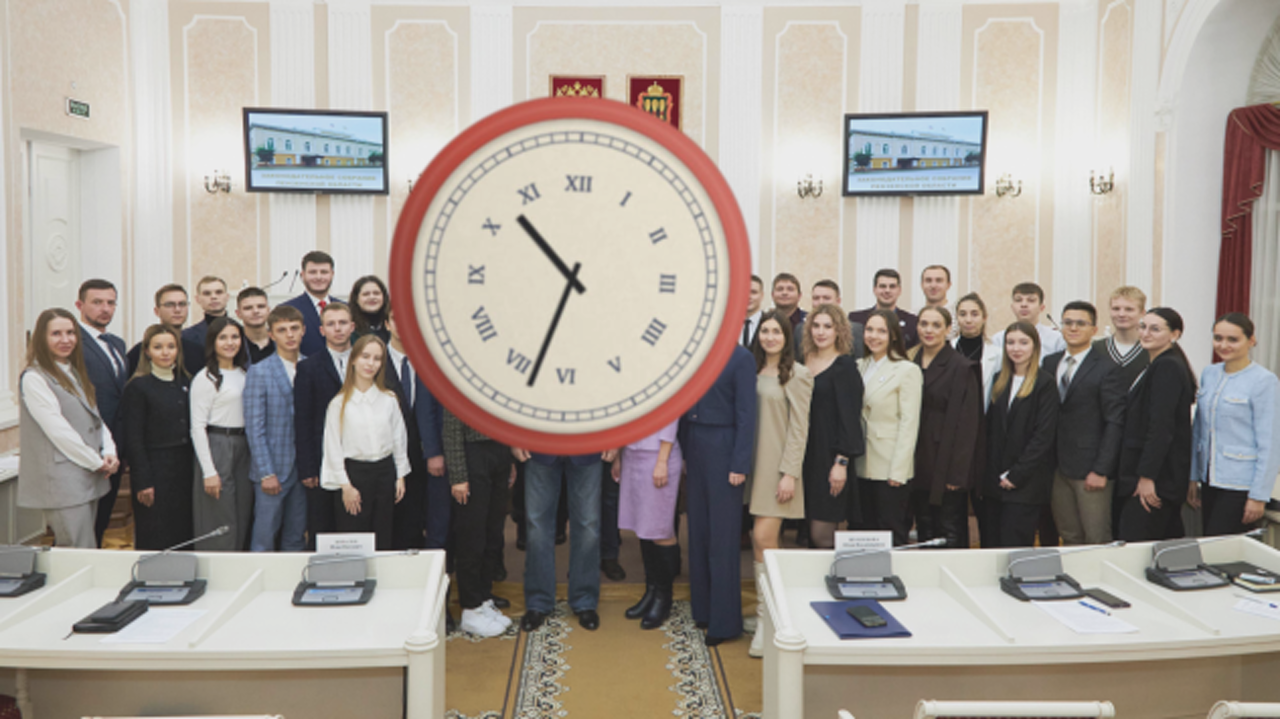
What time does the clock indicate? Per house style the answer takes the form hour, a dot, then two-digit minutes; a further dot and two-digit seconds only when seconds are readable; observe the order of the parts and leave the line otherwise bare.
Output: 10.33
